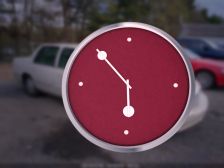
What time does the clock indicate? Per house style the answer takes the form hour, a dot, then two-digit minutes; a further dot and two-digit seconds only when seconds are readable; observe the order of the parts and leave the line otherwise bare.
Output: 5.53
